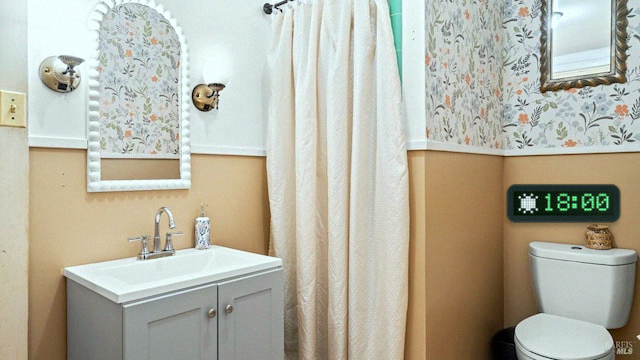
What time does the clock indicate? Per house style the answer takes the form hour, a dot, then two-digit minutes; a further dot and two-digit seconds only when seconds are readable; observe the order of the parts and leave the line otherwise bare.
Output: 18.00
